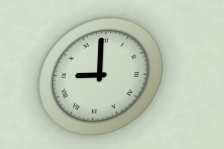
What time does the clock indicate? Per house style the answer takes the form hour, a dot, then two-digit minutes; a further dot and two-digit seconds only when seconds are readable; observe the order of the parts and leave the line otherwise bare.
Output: 8.59
